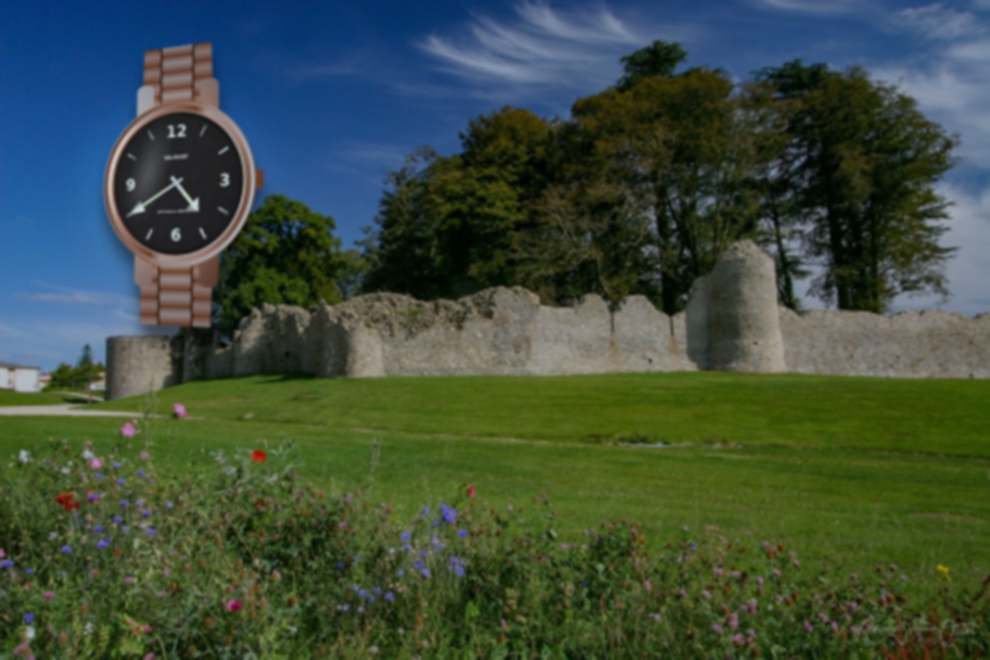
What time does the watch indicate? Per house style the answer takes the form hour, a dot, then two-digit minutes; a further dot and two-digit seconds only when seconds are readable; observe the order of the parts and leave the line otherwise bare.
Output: 4.40
